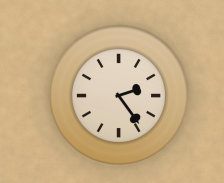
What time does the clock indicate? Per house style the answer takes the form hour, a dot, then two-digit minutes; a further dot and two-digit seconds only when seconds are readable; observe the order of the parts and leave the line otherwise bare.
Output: 2.24
